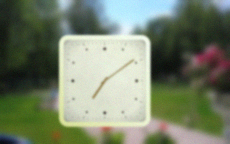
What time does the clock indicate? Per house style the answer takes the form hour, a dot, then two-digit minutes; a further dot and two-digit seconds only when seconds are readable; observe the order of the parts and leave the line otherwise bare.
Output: 7.09
